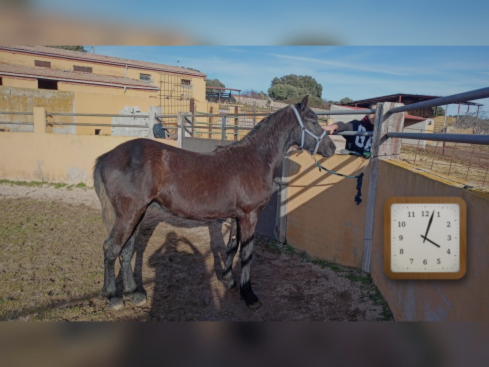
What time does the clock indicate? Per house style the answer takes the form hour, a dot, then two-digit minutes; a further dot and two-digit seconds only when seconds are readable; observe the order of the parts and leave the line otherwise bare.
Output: 4.03
